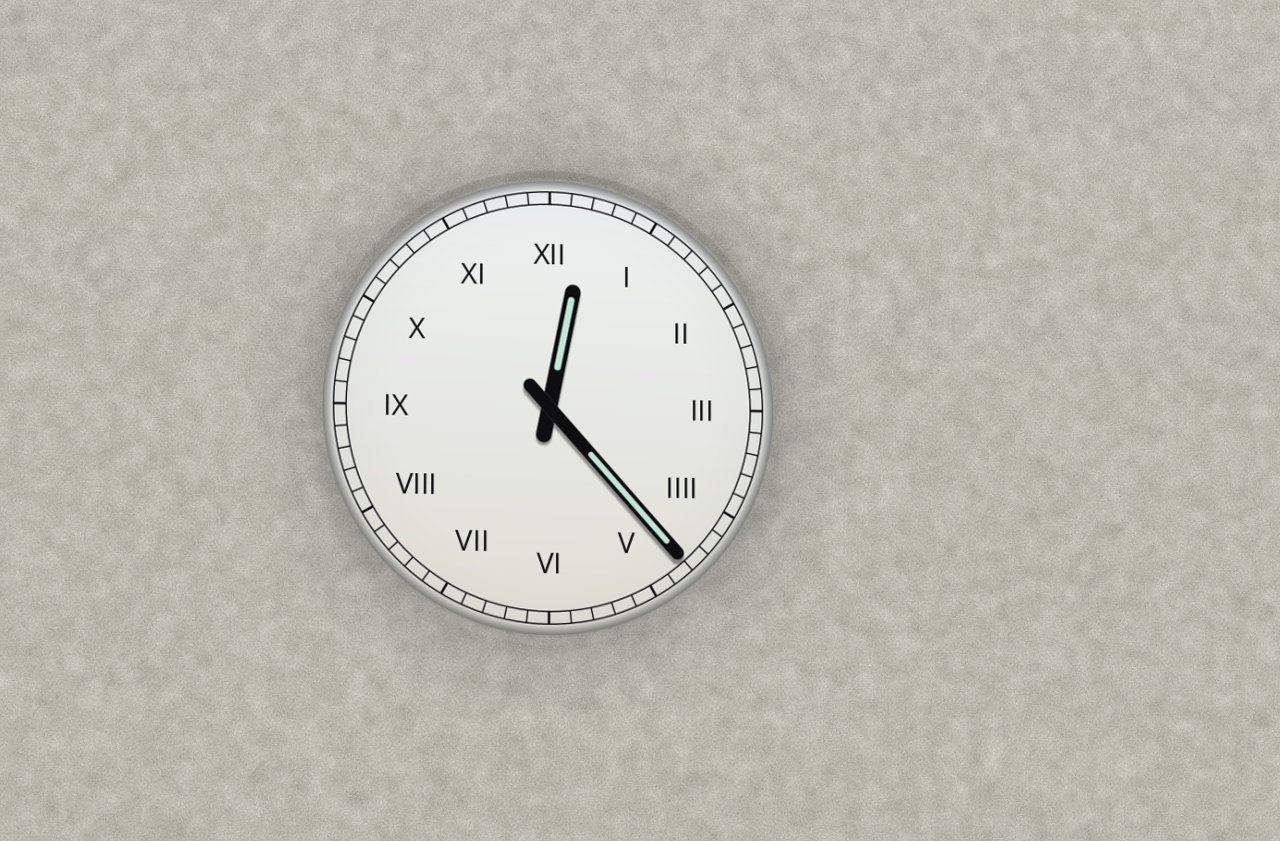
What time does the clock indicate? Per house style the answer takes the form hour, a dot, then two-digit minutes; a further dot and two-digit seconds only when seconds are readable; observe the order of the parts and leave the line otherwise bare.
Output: 12.23
